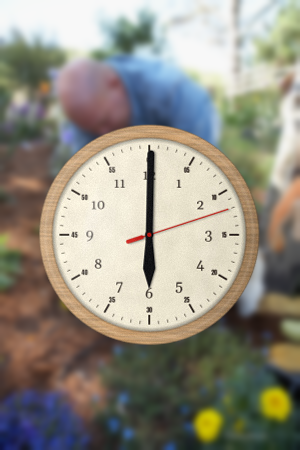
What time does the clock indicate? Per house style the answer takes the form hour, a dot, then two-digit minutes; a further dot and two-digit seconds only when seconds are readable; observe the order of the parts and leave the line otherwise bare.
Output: 6.00.12
